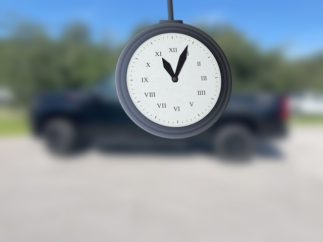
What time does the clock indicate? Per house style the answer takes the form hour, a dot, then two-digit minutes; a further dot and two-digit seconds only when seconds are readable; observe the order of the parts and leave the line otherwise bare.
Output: 11.04
